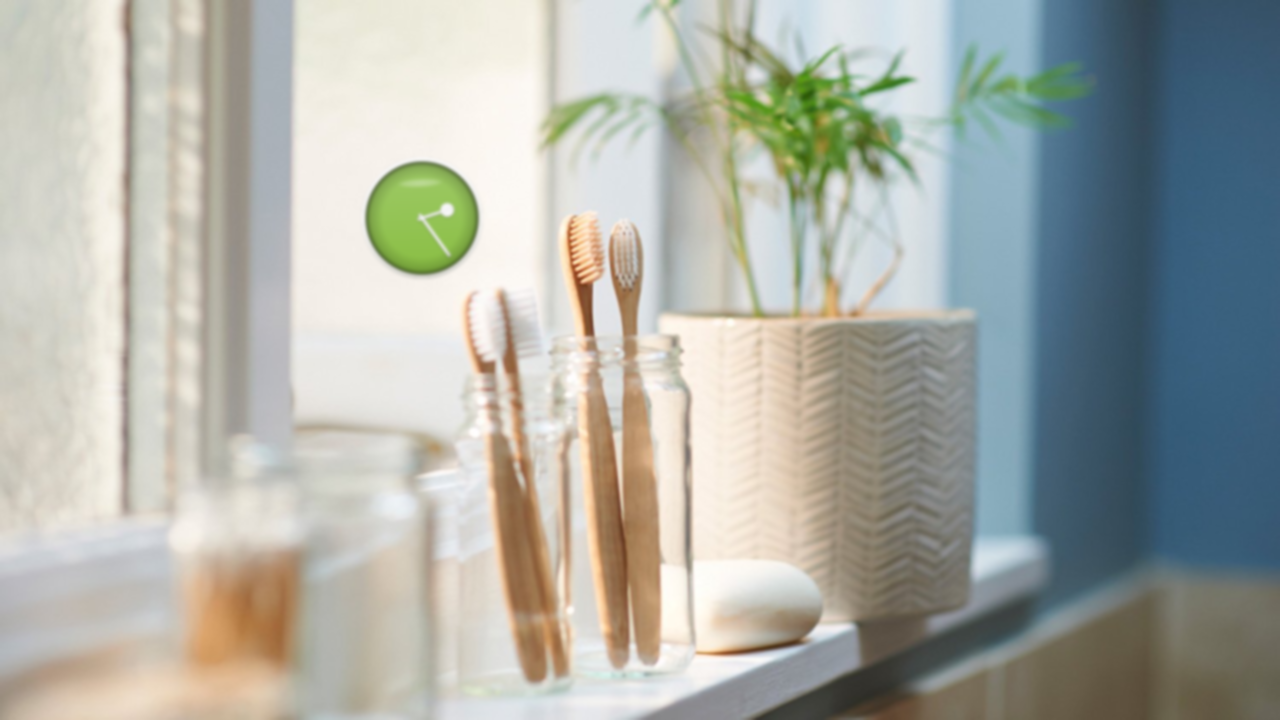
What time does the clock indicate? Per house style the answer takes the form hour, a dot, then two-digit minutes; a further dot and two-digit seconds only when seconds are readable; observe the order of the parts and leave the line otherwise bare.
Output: 2.24
